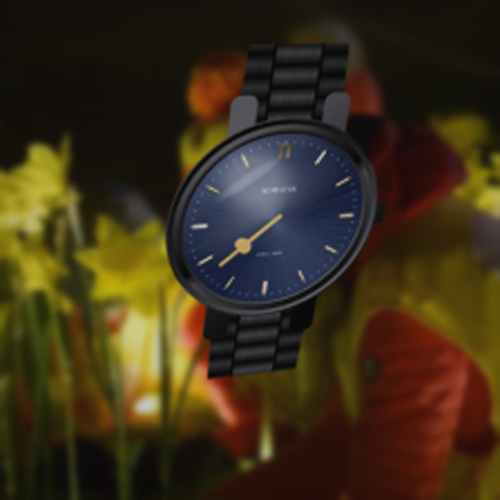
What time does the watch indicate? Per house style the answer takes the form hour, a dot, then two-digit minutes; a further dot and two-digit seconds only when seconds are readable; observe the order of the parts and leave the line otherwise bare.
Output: 7.38
